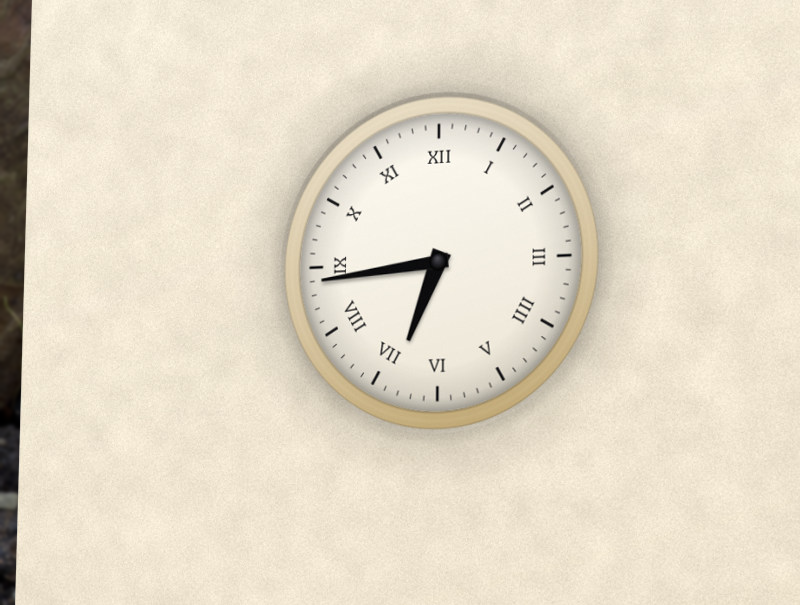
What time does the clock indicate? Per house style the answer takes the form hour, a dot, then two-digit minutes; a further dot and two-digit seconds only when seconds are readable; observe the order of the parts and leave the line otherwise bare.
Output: 6.44
